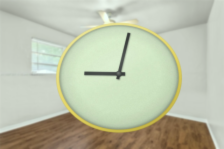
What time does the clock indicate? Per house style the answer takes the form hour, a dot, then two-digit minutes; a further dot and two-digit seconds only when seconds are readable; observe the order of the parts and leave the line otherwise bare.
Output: 9.02
